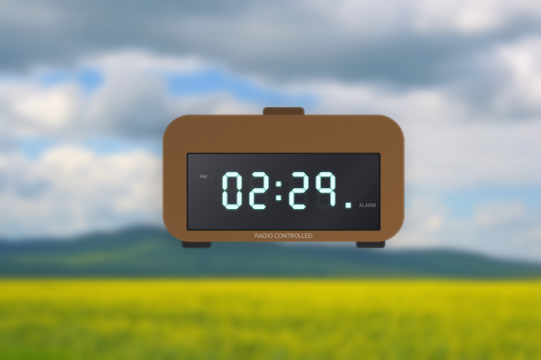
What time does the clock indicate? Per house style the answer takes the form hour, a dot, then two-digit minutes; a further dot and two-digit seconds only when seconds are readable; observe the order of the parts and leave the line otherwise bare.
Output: 2.29
